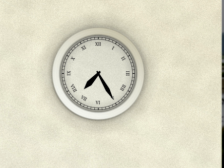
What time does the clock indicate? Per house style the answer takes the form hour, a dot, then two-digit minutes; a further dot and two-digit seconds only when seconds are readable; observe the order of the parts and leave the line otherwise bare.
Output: 7.25
